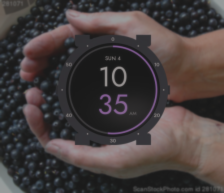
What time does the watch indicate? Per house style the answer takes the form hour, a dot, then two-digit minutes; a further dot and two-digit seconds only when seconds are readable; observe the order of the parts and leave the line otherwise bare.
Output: 10.35
